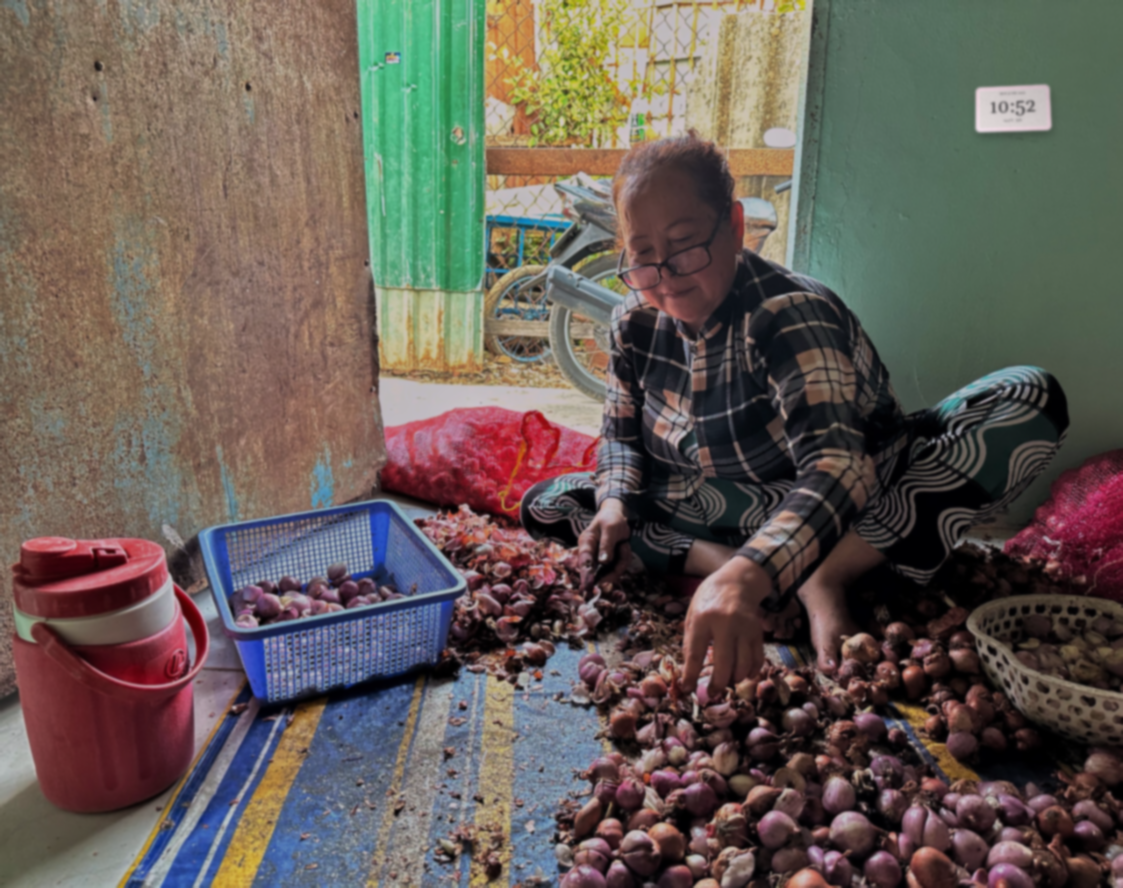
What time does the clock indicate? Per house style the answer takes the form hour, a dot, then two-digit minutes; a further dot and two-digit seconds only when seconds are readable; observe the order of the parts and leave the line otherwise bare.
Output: 10.52
